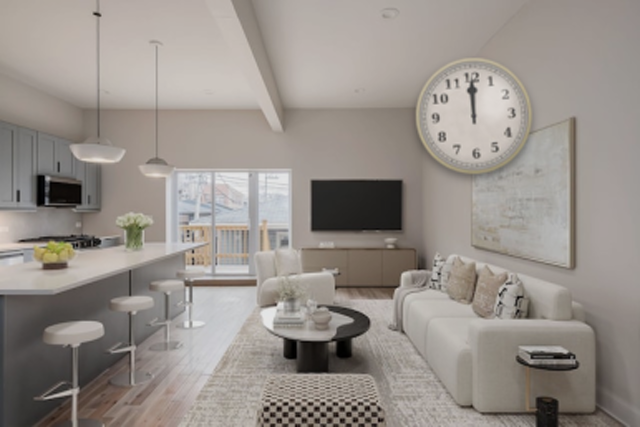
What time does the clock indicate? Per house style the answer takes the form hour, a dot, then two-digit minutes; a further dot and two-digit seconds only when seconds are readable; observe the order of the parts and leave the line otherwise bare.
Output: 12.00
